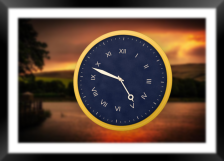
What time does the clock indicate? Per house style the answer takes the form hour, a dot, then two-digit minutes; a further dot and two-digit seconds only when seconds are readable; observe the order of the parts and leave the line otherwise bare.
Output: 4.48
